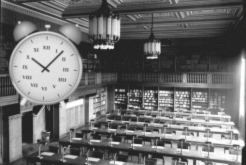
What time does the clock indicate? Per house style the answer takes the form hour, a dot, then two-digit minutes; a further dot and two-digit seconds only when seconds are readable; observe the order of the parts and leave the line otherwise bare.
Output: 10.07
